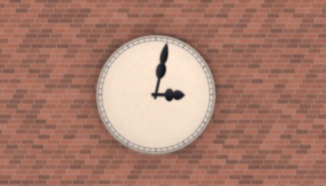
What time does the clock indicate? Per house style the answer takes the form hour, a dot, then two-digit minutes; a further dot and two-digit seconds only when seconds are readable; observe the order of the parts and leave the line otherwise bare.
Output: 3.02
